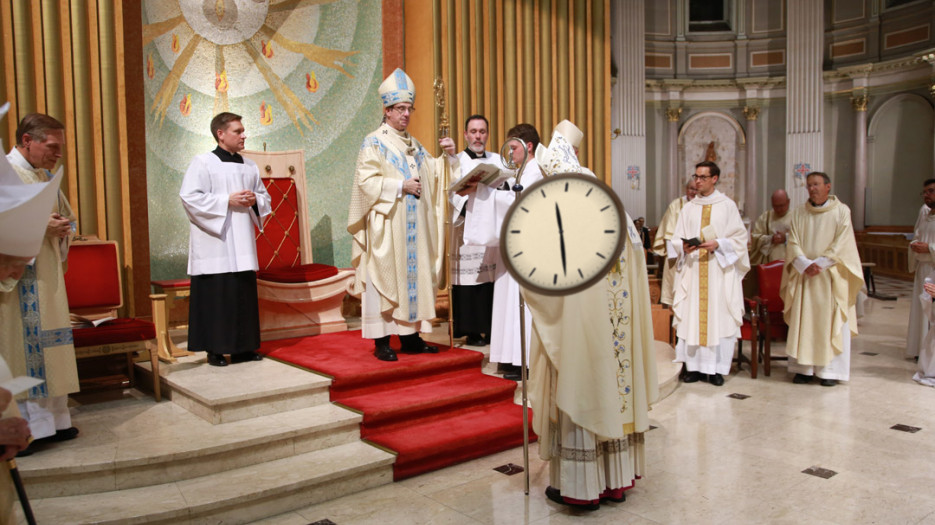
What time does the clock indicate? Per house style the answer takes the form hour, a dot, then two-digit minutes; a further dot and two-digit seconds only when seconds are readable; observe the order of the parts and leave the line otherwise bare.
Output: 11.28
